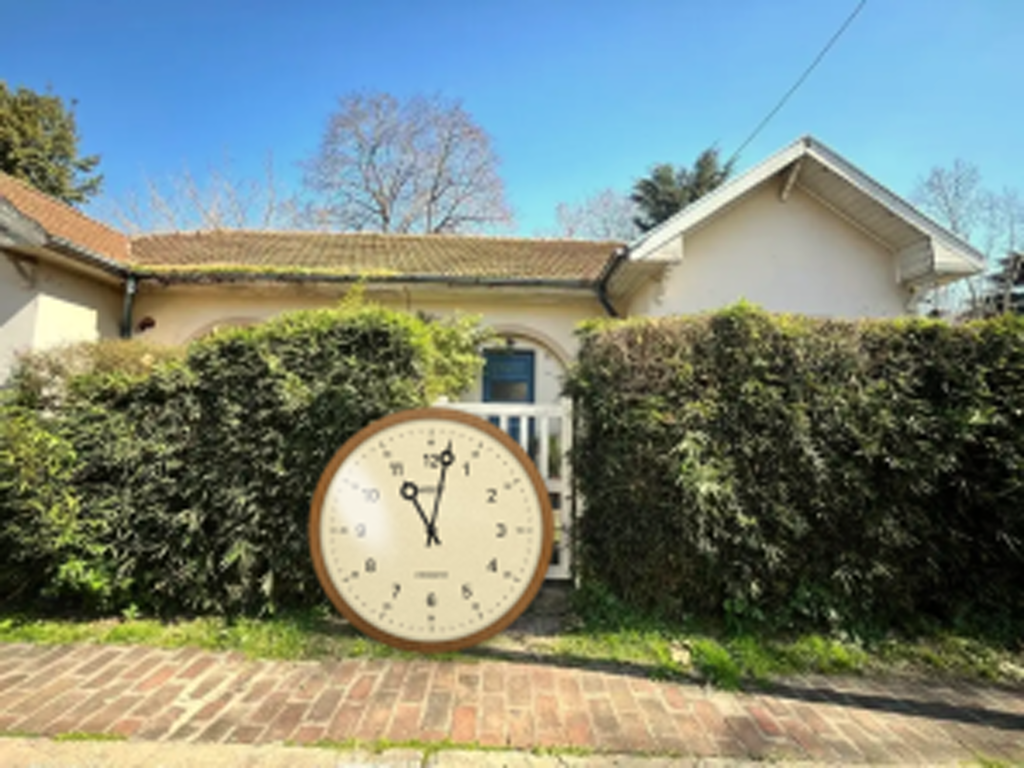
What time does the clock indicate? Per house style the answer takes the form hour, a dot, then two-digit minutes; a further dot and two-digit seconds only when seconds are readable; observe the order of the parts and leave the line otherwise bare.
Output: 11.02
